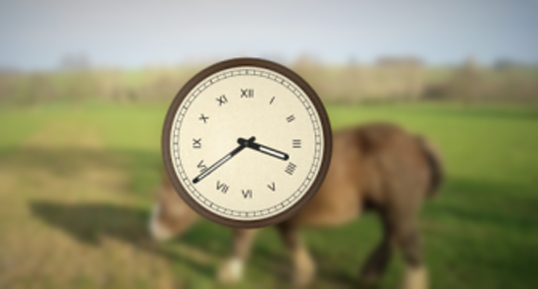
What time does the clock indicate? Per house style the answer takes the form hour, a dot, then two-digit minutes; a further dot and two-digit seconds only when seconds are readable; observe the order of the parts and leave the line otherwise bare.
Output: 3.39
